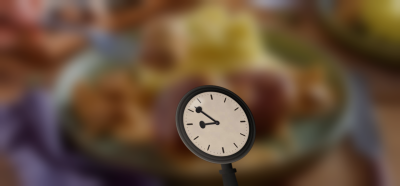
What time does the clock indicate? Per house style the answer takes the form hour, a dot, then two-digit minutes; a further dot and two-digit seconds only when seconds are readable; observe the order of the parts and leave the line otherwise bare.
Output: 8.52
